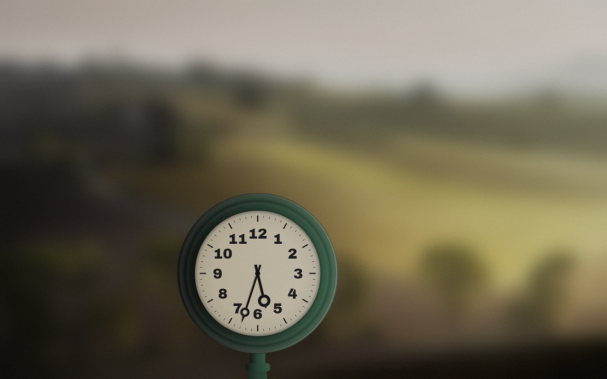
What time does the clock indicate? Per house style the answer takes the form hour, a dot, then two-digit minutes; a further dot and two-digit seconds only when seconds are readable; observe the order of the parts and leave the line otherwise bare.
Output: 5.33
